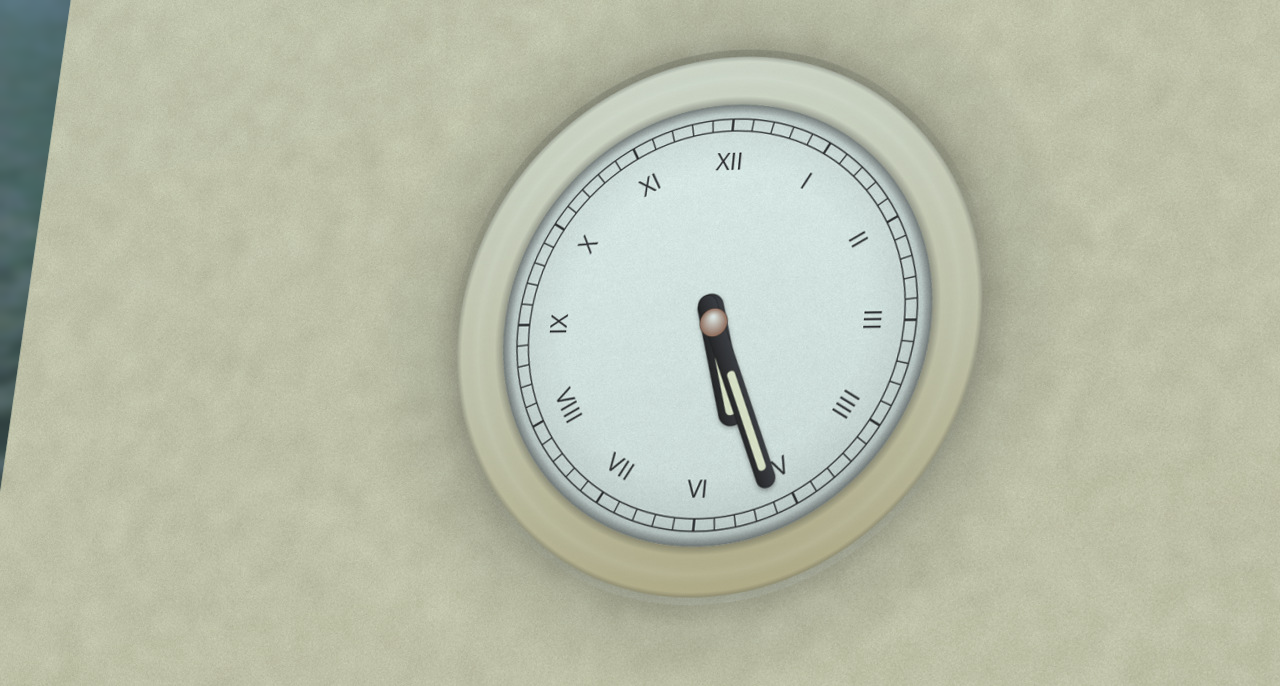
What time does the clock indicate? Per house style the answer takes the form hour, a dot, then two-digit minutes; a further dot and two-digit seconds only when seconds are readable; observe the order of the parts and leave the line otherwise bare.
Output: 5.26
